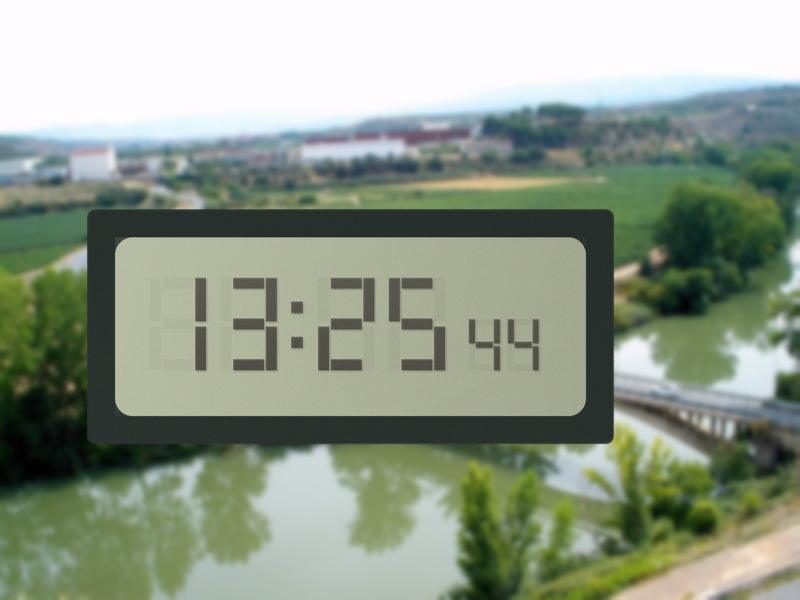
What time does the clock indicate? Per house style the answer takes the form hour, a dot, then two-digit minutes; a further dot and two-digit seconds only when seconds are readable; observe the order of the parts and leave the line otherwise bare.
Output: 13.25.44
